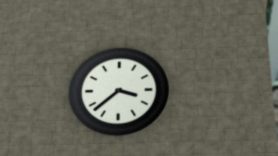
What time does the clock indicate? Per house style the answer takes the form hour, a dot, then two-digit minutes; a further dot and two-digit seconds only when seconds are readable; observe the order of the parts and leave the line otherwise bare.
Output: 3.38
